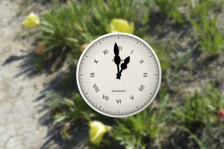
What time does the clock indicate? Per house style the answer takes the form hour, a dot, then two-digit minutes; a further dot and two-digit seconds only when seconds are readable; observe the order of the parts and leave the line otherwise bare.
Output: 12.59
